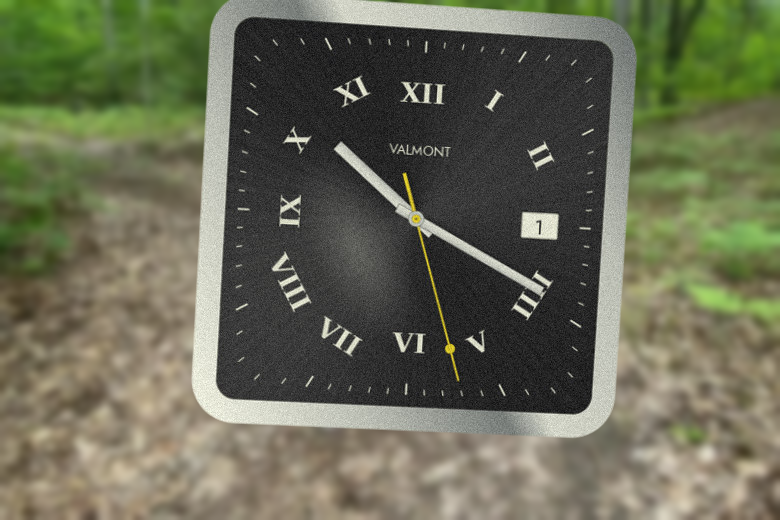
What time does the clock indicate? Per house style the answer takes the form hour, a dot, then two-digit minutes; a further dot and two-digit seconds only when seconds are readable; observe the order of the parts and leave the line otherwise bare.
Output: 10.19.27
